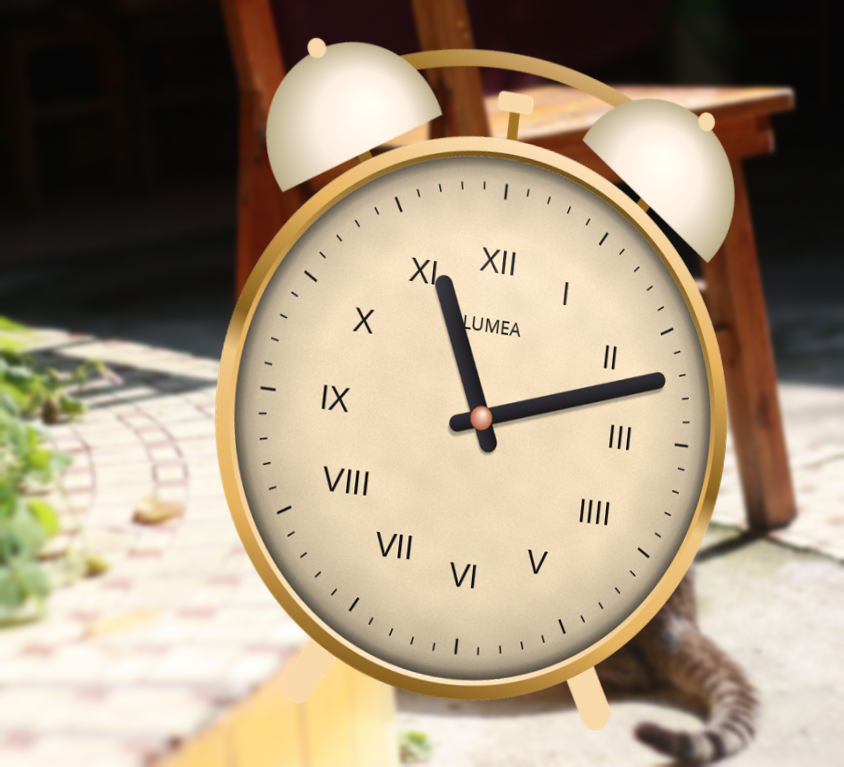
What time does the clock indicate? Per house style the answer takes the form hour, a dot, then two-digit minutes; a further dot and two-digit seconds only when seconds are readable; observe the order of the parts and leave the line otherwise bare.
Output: 11.12
